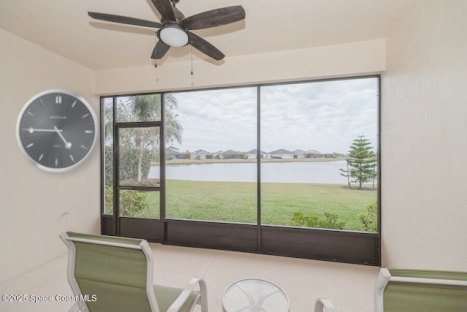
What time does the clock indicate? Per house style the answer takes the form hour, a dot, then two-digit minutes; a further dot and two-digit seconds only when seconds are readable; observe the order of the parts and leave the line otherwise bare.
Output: 4.45
